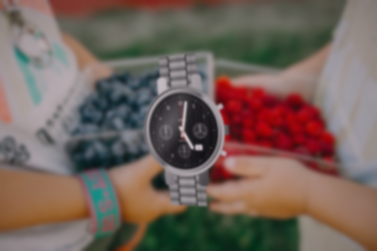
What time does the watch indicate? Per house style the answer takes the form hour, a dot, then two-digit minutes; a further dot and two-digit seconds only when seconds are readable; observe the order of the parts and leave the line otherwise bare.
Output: 5.02
